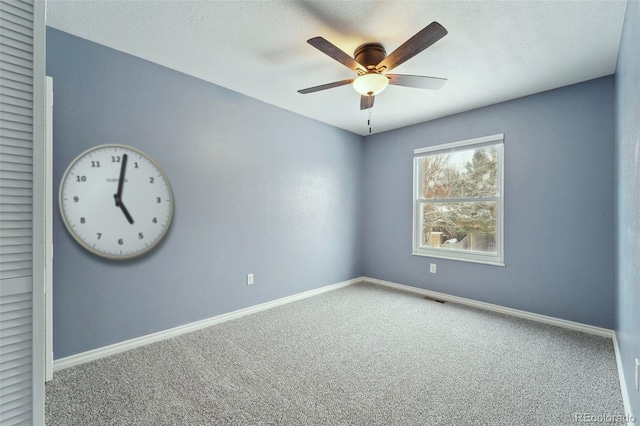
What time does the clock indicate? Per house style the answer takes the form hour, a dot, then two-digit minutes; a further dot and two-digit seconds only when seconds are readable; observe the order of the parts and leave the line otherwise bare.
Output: 5.02
